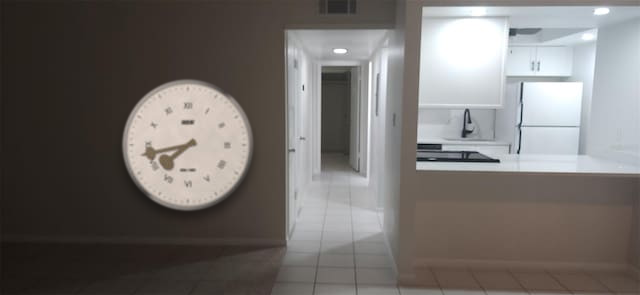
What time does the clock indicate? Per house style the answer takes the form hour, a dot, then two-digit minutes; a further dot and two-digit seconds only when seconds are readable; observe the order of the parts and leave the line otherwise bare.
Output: 7.43
